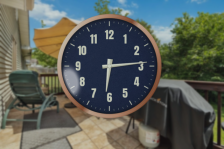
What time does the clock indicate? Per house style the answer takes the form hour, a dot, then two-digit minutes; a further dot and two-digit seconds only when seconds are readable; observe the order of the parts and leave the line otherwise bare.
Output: 6.14
